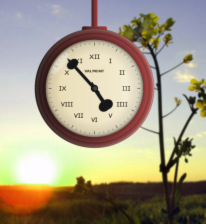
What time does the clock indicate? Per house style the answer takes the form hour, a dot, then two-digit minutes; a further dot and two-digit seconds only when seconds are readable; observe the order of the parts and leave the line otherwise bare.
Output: 4.53
